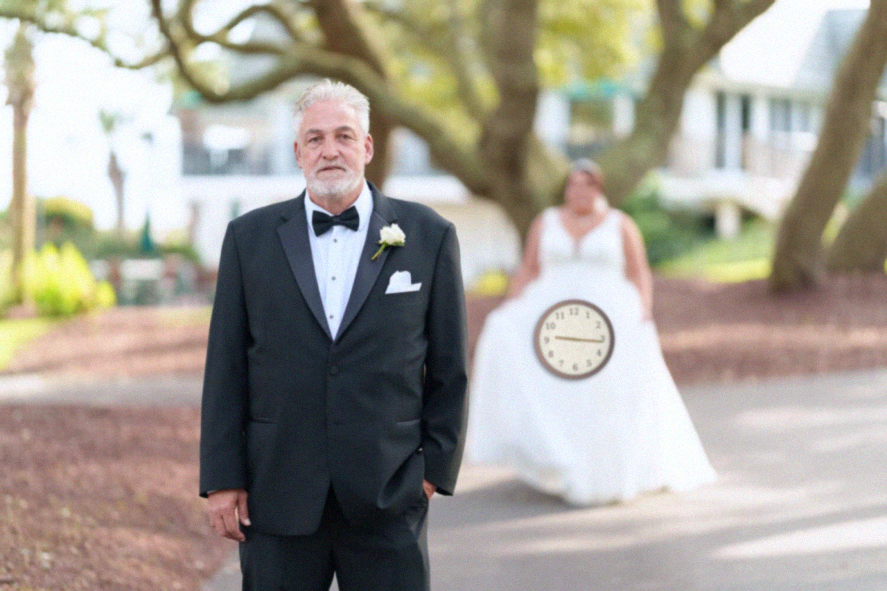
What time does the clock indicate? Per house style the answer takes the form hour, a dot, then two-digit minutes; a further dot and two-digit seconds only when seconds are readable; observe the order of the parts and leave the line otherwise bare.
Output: 9.16
